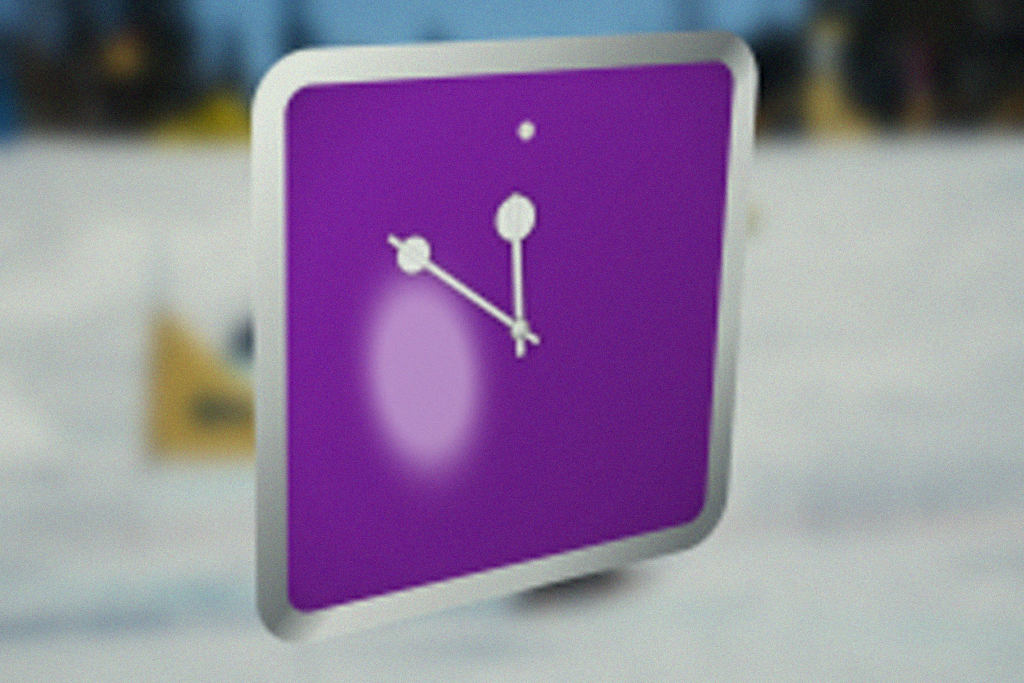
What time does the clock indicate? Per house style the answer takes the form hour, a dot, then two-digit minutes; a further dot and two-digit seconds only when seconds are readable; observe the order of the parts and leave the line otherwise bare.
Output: 11.51
